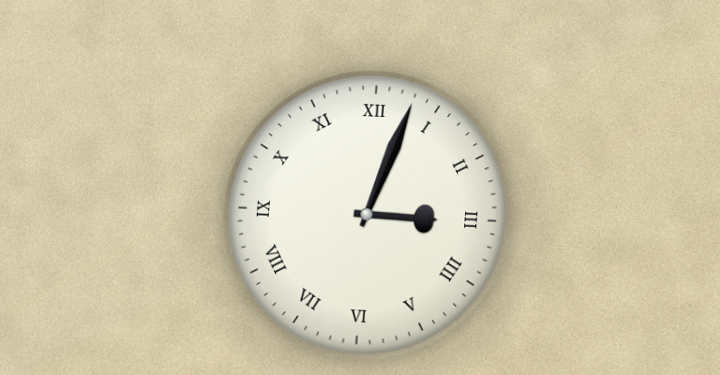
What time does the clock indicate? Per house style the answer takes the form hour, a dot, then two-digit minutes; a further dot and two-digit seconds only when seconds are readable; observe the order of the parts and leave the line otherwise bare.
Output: 3.03
